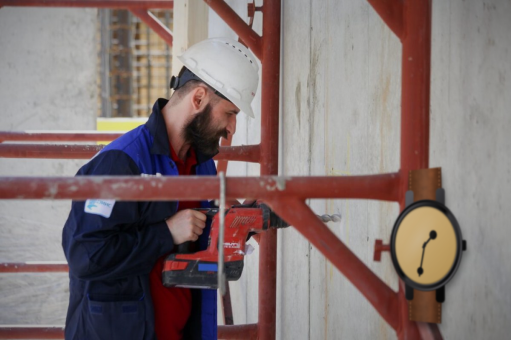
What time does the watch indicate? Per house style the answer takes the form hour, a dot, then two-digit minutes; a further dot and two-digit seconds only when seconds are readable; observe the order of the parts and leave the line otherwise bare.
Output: 1.32
